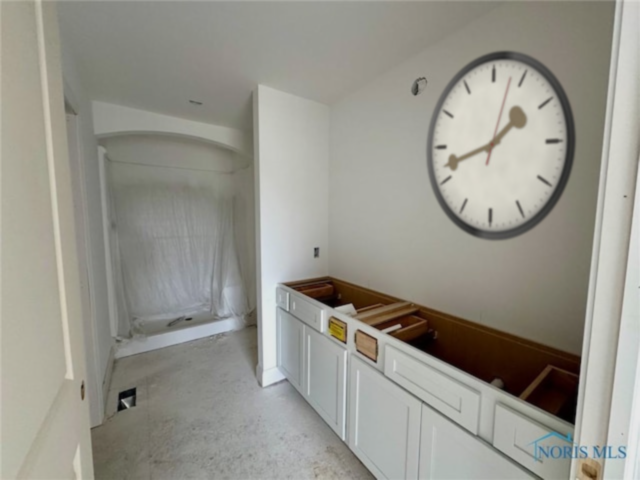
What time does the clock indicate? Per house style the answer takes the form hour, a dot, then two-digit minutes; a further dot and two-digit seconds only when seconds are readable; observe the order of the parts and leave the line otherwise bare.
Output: 1.42.03
